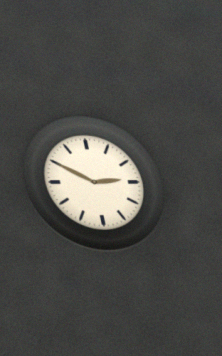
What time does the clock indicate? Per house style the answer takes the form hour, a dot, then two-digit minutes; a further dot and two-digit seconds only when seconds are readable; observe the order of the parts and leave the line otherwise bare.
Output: 2.50
